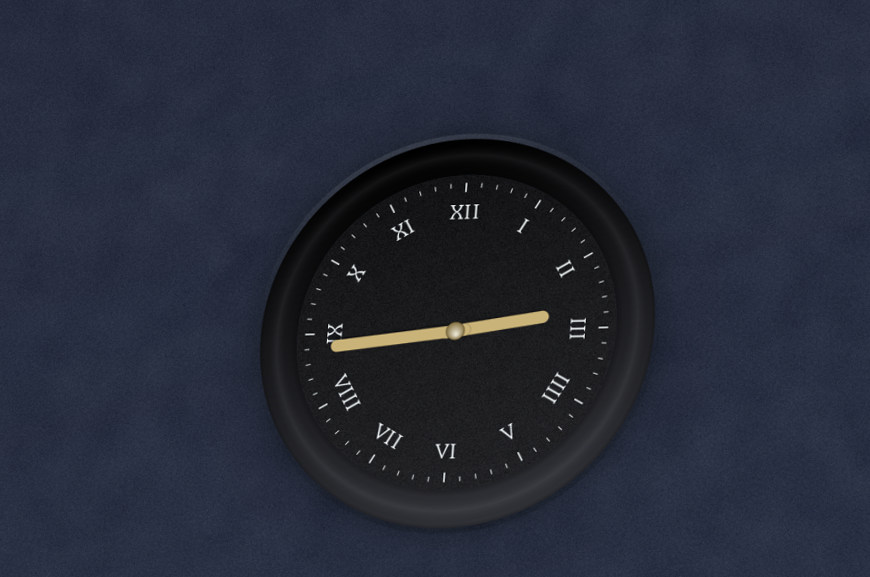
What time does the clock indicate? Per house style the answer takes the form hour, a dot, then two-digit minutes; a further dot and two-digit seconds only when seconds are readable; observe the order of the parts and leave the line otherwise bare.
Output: 2.44
